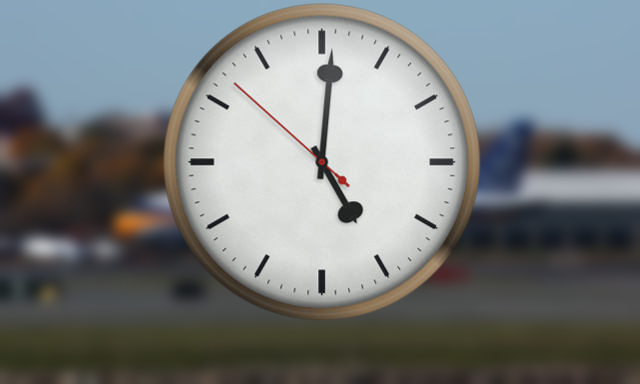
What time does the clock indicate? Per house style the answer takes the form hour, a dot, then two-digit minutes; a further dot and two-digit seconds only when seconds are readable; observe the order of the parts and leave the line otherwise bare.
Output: 5.00.52
